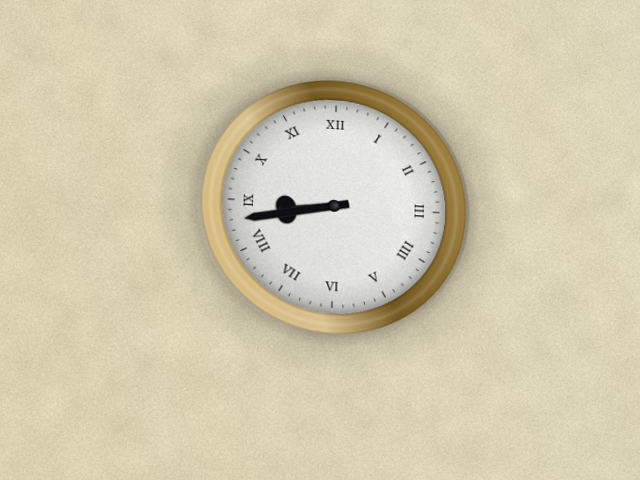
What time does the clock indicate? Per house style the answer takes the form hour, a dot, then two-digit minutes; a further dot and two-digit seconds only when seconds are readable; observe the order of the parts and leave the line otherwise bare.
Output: 8.43
